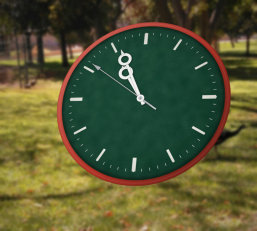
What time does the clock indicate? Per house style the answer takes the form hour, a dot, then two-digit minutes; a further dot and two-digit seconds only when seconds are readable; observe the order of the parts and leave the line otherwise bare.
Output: 10.55.51
